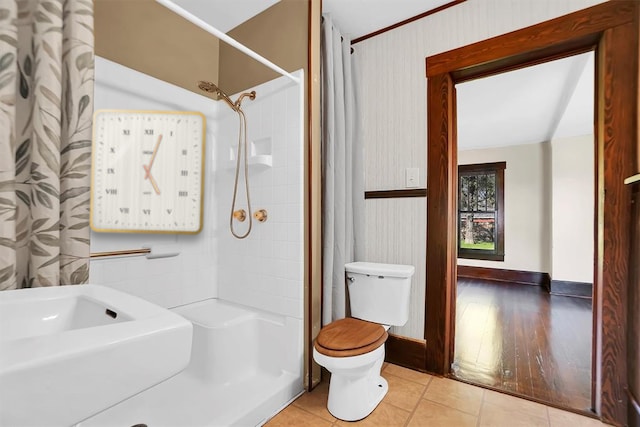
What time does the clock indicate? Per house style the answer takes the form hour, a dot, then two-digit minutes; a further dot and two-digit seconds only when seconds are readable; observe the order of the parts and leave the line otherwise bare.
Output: 5.03
